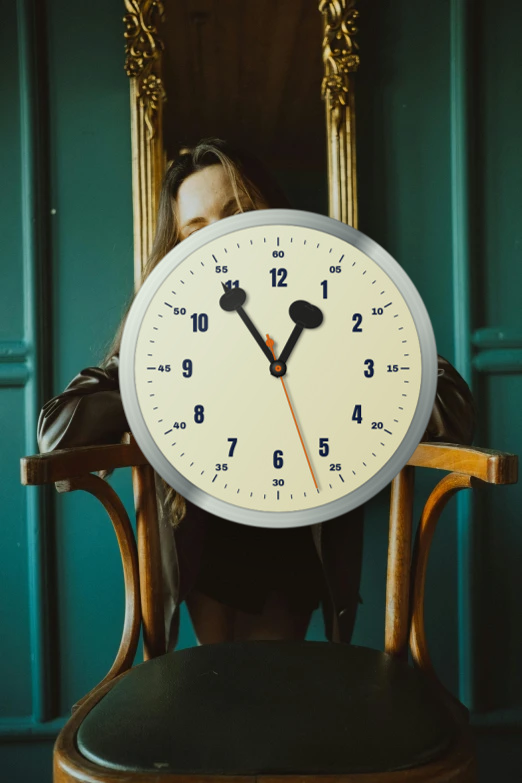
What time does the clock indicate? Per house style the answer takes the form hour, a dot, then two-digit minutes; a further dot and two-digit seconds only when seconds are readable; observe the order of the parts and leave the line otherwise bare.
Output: 12.54.27
